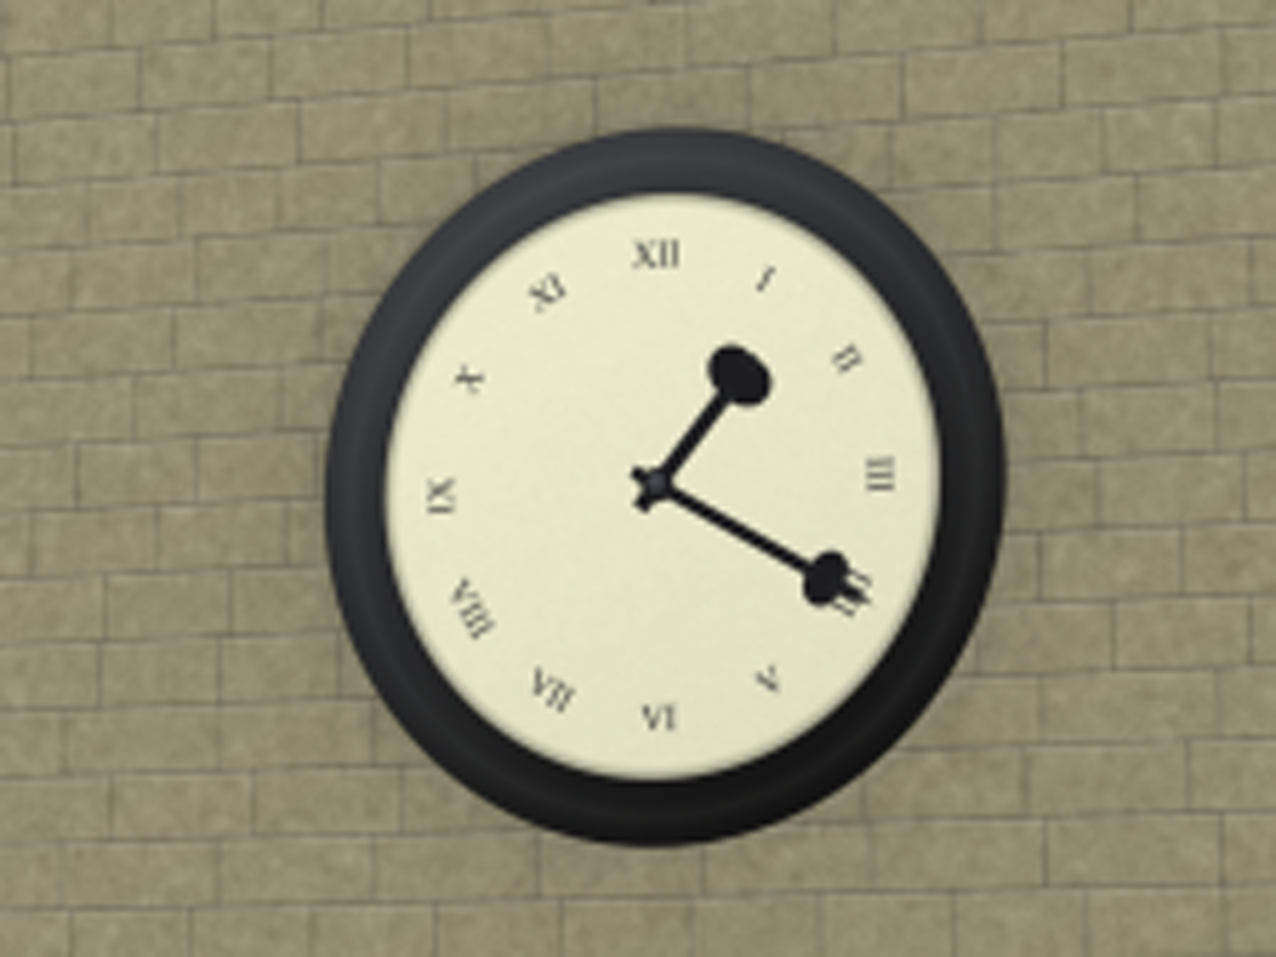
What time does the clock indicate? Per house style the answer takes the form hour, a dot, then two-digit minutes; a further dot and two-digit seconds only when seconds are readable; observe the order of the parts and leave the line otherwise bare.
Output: 1.20
